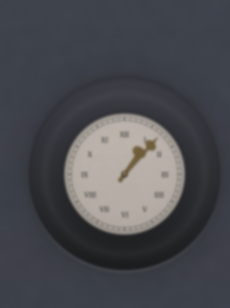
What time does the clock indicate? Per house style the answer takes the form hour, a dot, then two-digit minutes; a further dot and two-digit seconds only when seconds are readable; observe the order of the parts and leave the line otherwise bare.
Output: 1.07
